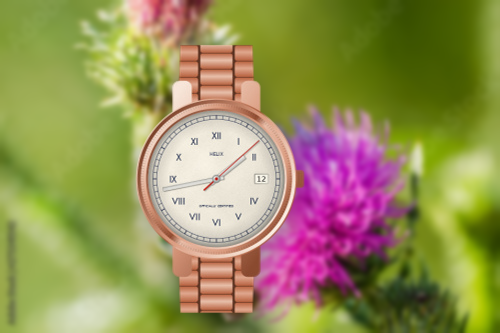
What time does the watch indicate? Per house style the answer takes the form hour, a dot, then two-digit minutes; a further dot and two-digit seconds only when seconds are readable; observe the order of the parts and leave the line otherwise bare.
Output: 1.43.08
